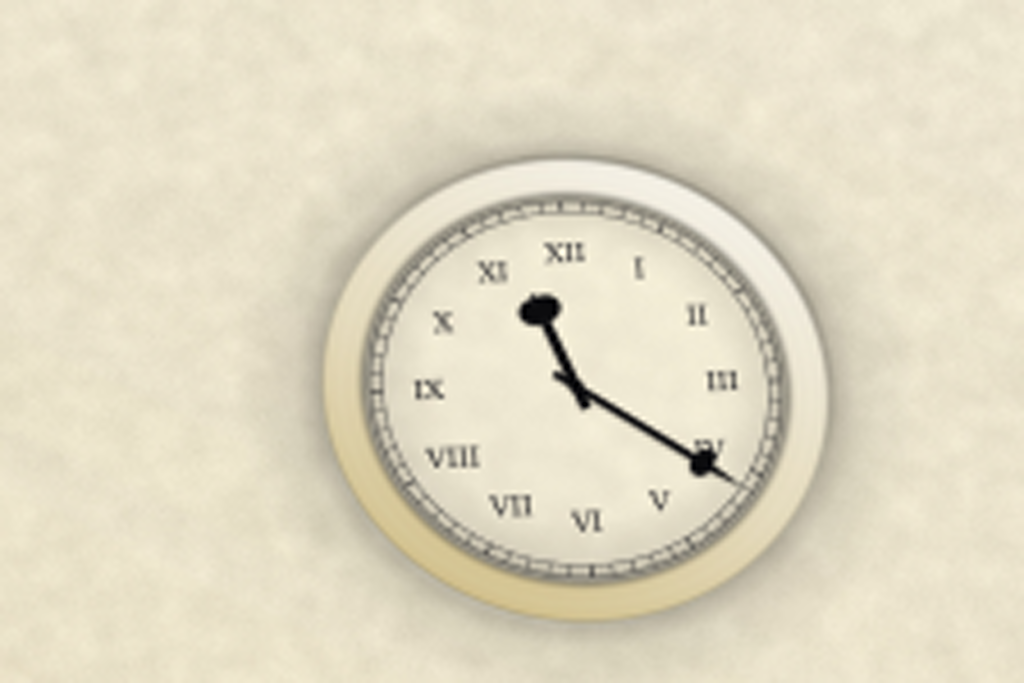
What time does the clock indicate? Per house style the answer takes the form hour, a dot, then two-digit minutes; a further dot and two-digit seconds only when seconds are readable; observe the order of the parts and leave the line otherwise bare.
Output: 11.21
